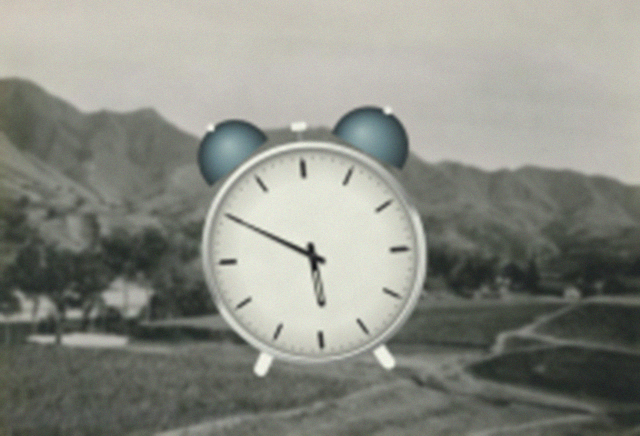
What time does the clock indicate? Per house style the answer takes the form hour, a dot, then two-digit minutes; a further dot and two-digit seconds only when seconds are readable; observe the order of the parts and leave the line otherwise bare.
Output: 5.50
